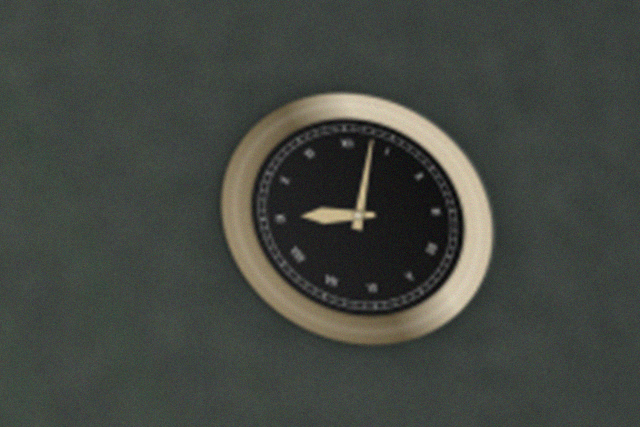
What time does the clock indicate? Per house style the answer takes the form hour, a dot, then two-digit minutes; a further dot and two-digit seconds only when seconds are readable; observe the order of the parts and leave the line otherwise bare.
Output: 9.03
